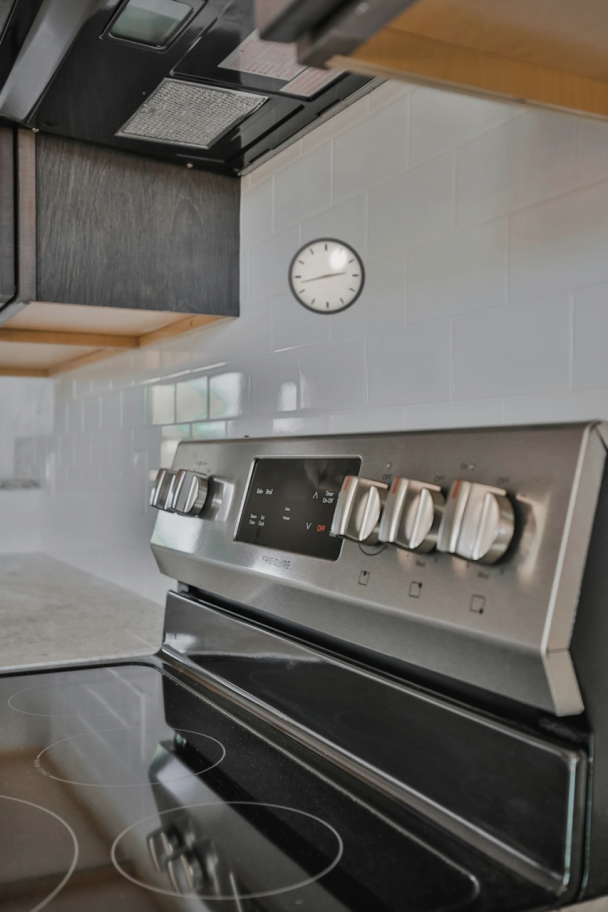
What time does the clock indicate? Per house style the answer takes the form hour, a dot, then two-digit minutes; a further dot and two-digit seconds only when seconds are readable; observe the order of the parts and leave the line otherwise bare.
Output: 2.43
